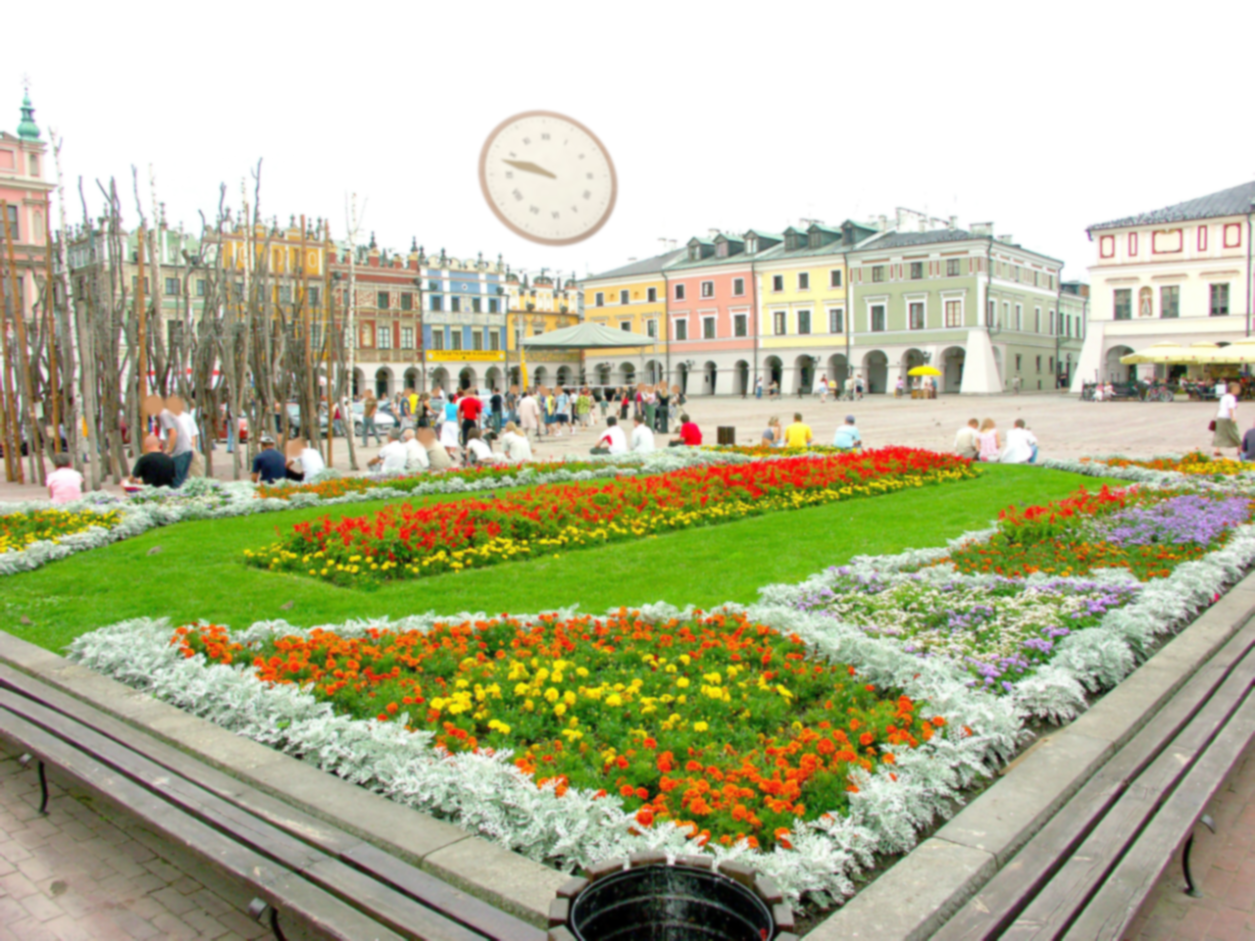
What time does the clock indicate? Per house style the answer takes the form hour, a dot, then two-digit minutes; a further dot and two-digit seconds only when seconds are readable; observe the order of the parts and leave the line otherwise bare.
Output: 9.48
